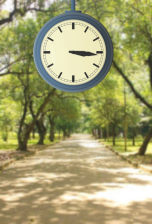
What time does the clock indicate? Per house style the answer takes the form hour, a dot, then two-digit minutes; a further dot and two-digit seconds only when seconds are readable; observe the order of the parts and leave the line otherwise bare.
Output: 3.16
